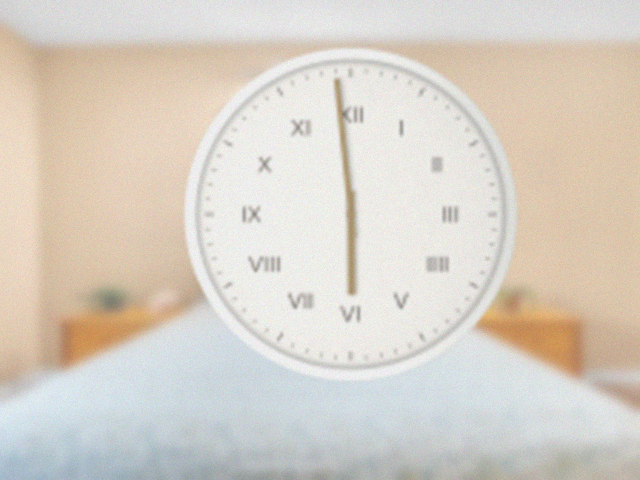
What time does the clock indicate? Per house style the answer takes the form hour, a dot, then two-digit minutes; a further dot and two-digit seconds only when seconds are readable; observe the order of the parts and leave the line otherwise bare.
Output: 5.59
